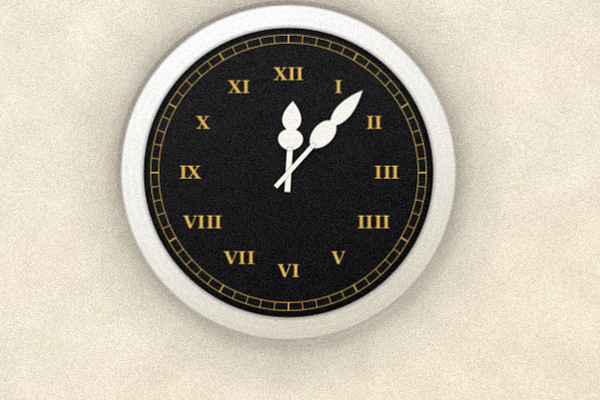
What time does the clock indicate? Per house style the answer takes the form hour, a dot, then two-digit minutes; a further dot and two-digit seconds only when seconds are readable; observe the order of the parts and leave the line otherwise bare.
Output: 12.07
